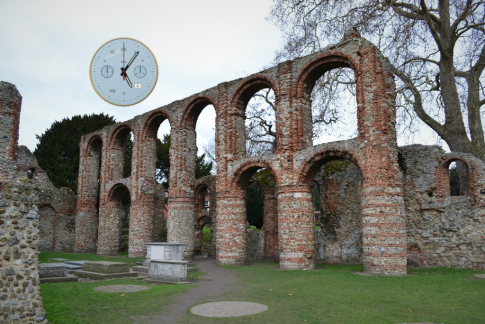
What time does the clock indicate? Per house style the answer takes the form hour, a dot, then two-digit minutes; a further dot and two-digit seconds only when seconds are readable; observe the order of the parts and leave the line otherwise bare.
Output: 5.06
